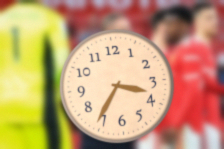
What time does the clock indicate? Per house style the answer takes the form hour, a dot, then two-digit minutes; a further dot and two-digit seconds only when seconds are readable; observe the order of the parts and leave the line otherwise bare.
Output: 3.36
